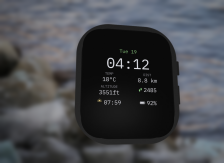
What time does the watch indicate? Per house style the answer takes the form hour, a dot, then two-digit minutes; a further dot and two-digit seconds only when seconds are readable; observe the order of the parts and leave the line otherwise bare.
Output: 4.12
